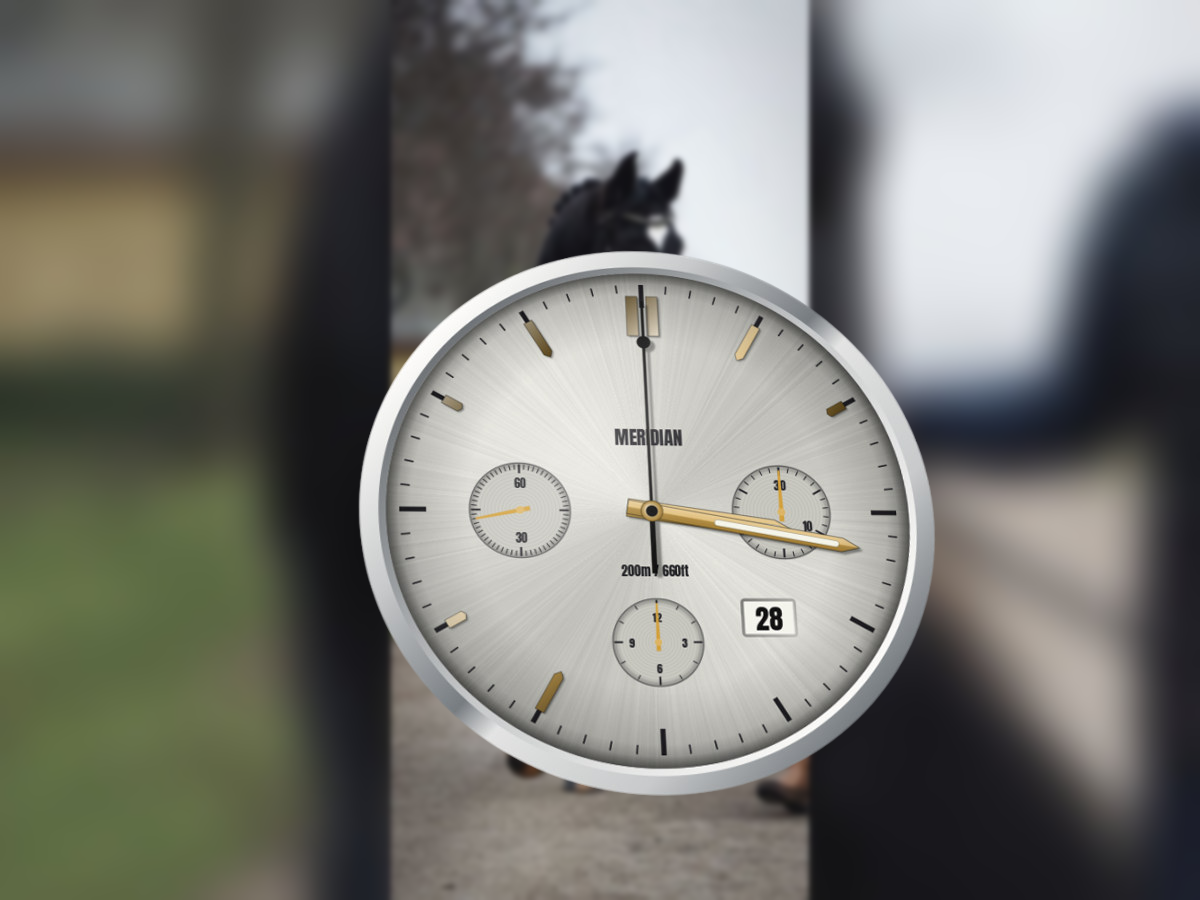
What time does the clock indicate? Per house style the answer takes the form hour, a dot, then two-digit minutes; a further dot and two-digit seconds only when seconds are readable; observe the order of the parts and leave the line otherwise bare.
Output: 3.16.43
